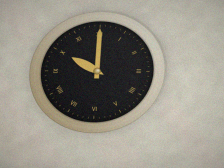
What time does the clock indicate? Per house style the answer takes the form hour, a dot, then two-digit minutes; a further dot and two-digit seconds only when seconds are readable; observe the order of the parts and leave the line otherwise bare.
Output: 10.00
